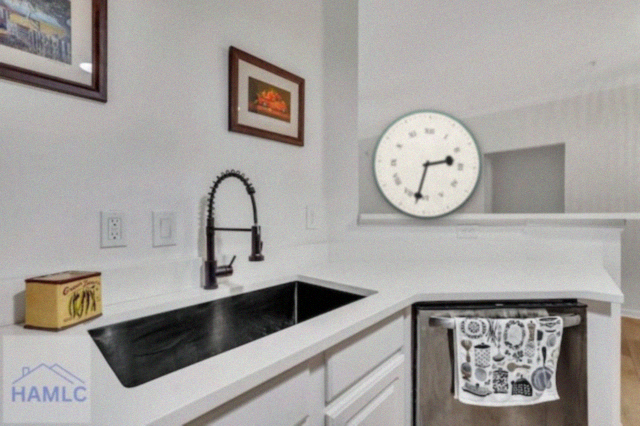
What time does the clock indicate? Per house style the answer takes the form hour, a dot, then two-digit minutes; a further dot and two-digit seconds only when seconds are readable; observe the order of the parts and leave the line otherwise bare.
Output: 2.32
